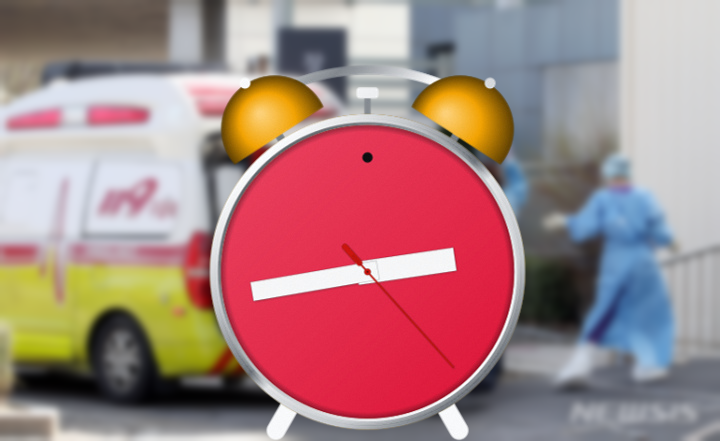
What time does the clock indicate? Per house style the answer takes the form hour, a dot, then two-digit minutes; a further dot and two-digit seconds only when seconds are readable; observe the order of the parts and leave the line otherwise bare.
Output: 2.43.23
